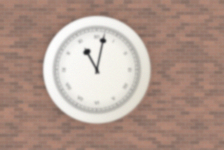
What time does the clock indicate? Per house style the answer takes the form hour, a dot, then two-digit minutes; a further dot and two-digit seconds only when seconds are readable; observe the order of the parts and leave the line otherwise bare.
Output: 11.02
